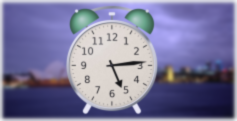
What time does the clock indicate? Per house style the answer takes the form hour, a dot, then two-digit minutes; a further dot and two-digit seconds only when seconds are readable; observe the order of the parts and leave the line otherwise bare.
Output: 5.14
